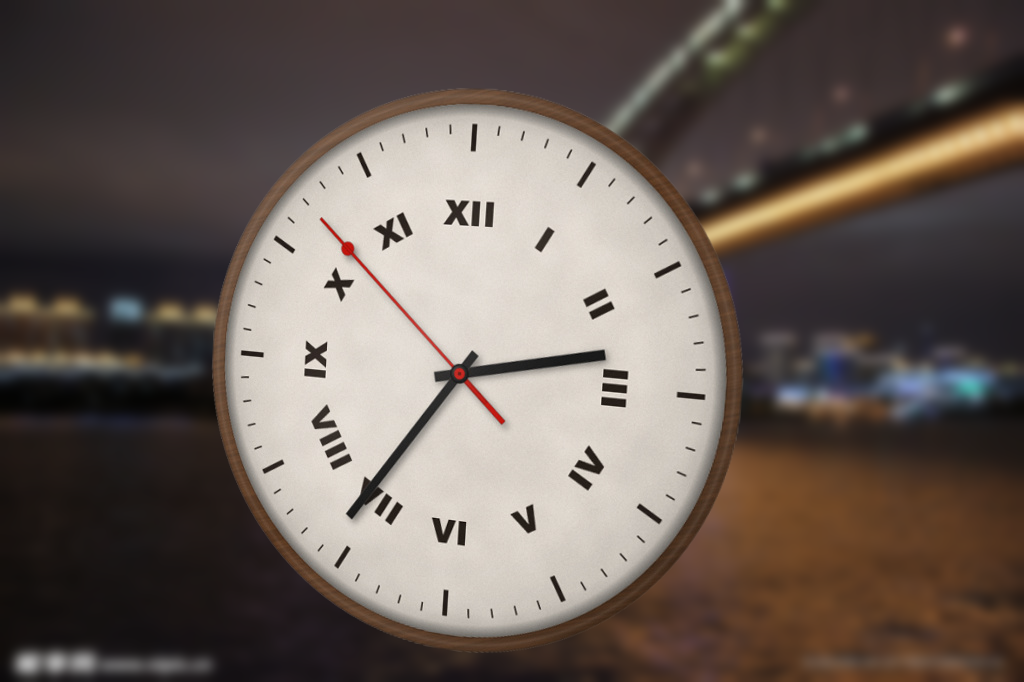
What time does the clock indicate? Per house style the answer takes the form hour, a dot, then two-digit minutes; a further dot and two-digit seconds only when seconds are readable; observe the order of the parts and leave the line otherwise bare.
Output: 2.35.52
